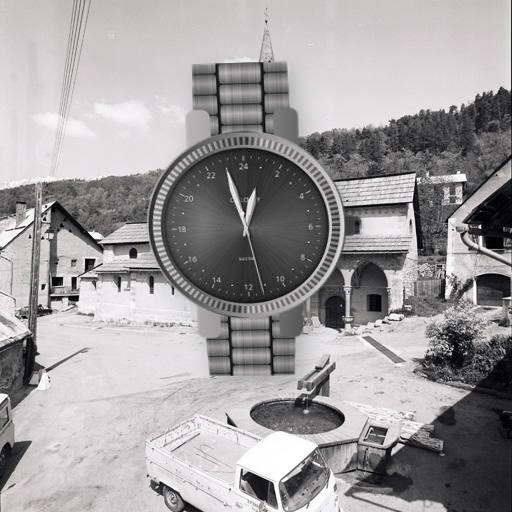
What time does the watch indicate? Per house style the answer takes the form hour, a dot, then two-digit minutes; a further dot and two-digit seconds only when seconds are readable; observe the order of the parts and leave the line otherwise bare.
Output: 0.57.28
